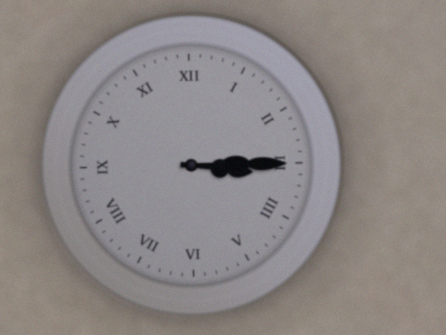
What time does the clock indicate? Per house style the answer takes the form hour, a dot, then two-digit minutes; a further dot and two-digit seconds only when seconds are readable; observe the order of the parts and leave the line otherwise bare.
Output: 3.15
